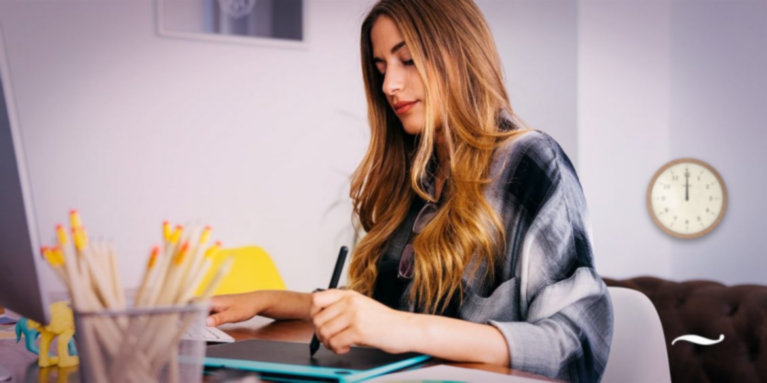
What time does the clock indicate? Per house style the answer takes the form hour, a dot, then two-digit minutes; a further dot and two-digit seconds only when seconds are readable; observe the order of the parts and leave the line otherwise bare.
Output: 12.00
